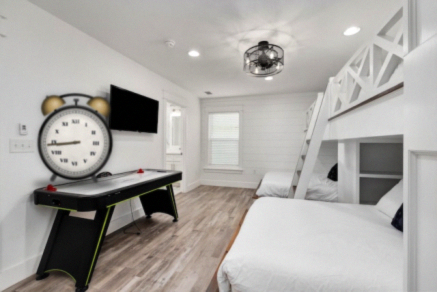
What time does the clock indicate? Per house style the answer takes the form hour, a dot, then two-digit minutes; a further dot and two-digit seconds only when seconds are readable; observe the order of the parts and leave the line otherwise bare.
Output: 8.44
